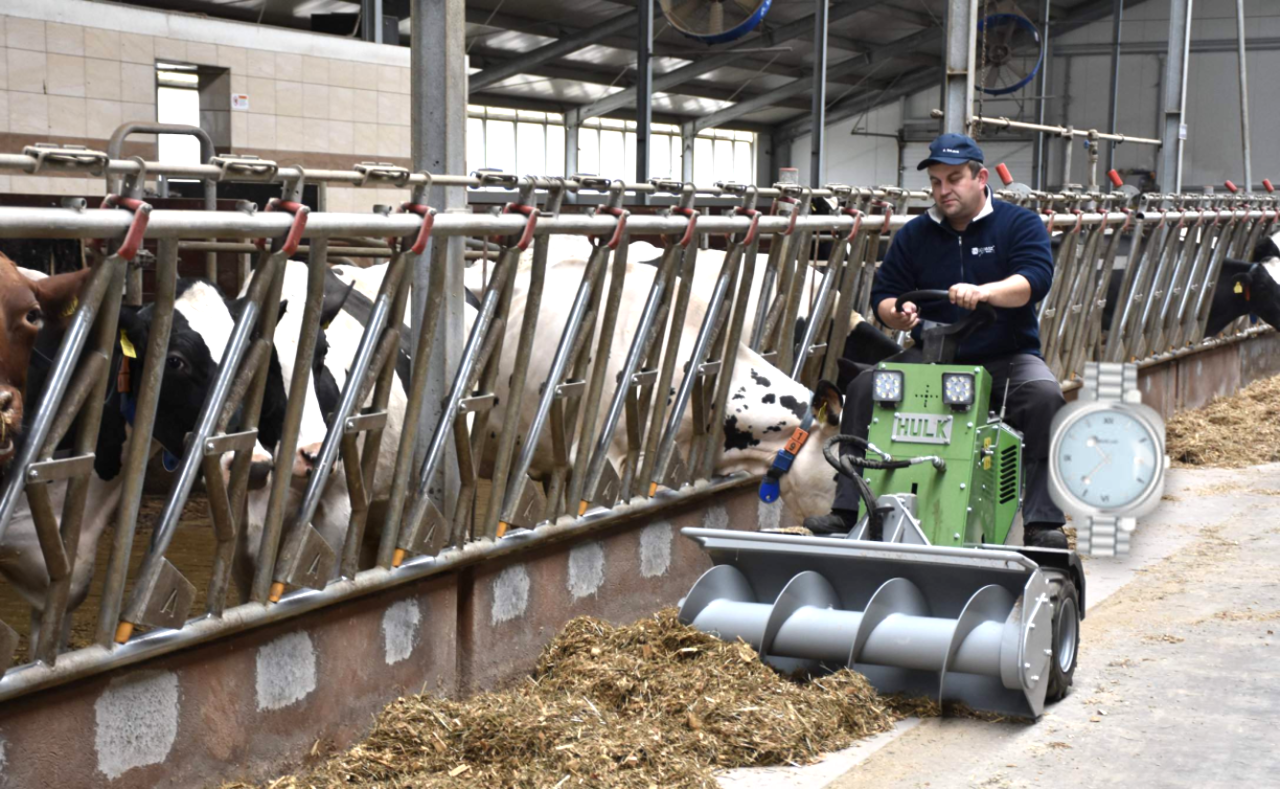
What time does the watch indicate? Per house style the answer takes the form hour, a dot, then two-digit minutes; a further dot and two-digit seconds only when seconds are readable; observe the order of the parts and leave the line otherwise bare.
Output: 10.37
